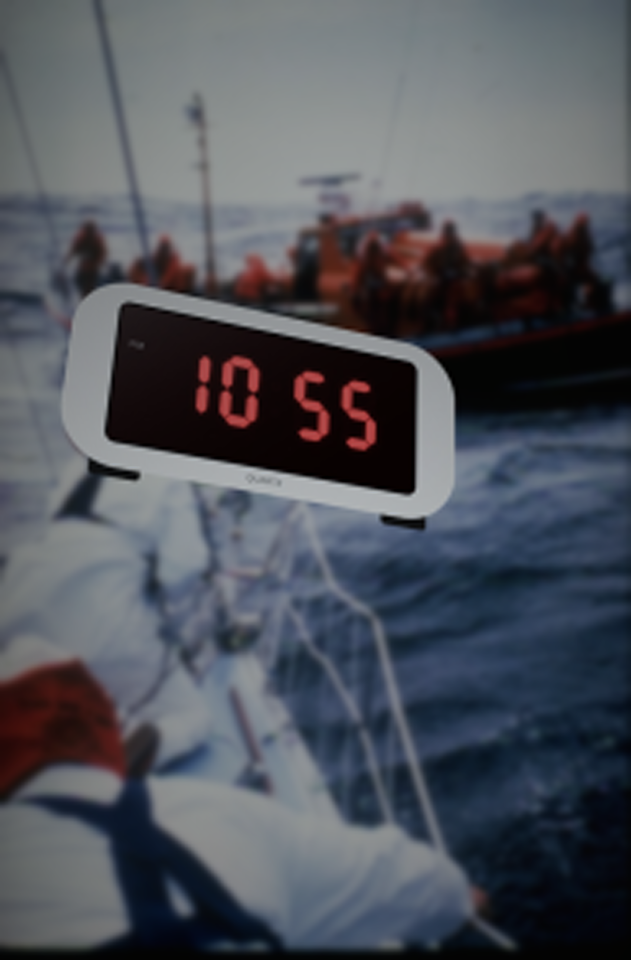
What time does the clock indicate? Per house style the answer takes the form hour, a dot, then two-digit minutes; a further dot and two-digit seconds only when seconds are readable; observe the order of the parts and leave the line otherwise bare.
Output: 10.55
